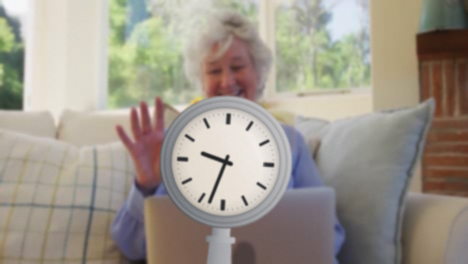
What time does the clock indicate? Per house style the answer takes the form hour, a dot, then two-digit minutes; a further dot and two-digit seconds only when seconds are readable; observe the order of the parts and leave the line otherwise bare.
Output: 9.33
